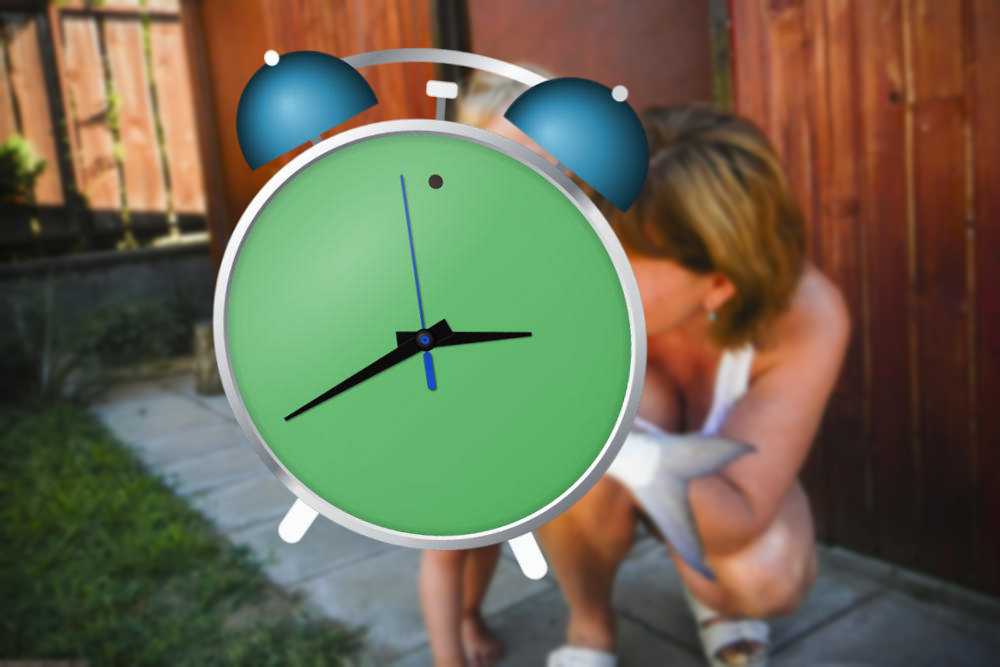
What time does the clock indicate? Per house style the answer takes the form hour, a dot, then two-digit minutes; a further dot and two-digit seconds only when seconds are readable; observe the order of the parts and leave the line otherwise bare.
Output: 2.38.58
